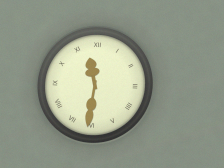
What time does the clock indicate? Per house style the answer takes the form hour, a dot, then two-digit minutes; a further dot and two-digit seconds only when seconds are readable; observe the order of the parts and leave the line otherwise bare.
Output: 11.31
